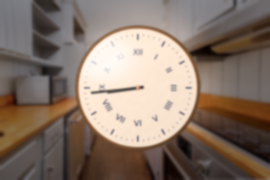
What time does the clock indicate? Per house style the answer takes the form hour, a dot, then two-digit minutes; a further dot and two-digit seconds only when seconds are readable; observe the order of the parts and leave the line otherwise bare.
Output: 8.44
